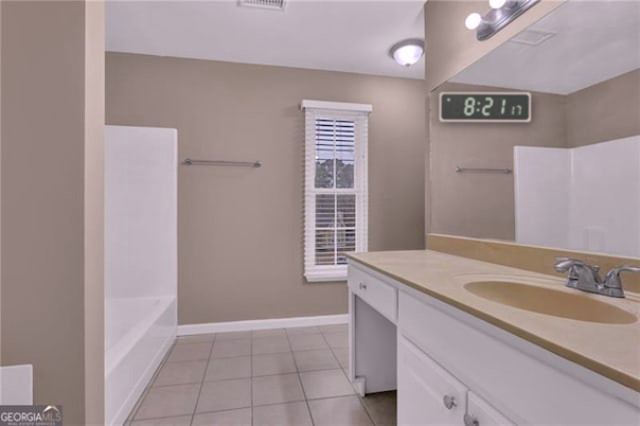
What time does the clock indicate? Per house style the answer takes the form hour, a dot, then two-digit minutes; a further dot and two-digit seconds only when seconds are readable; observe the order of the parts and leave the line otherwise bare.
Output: 8.21.17
